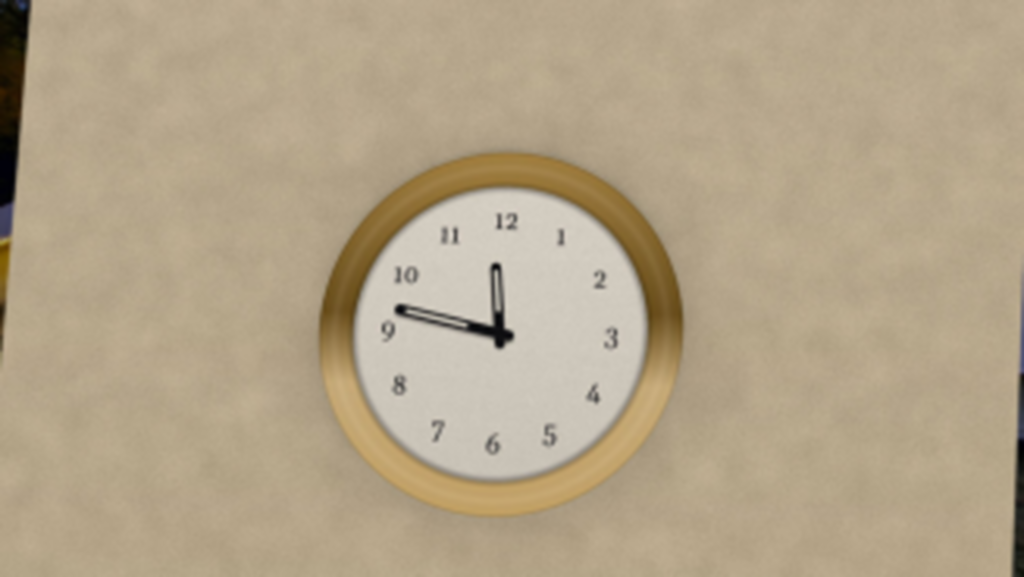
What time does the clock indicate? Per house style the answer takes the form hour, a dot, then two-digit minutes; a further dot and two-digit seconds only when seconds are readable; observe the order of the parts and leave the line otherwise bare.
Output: 11.47
